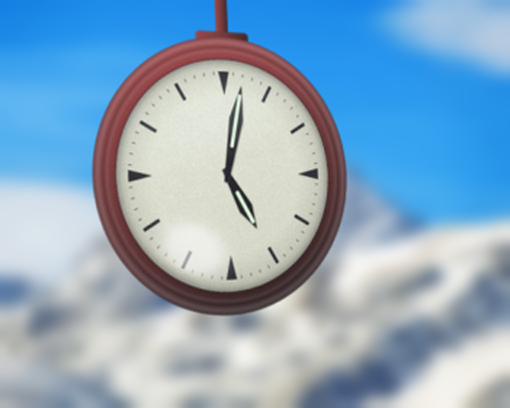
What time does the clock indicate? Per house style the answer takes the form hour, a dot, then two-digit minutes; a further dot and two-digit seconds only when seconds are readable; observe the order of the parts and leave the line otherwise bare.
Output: 5.02
